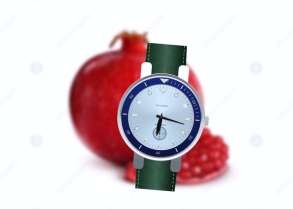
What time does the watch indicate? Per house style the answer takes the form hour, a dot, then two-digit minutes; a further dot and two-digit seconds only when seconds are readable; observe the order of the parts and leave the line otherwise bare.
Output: 6.17
